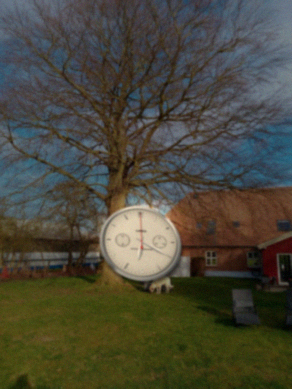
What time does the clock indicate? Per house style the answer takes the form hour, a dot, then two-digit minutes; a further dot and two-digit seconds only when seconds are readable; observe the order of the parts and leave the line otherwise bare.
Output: 6.20
